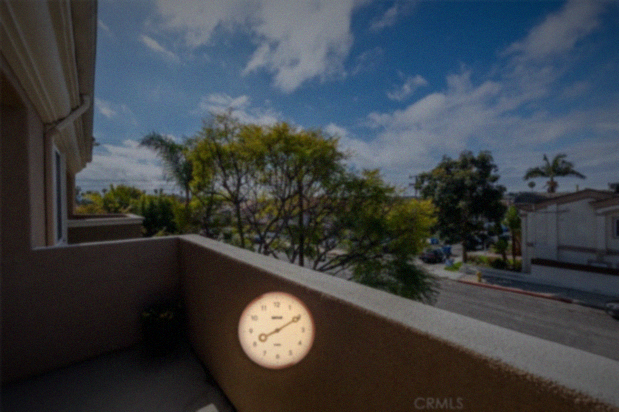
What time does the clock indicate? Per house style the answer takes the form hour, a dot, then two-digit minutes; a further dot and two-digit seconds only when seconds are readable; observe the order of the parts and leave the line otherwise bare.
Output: 8.10
